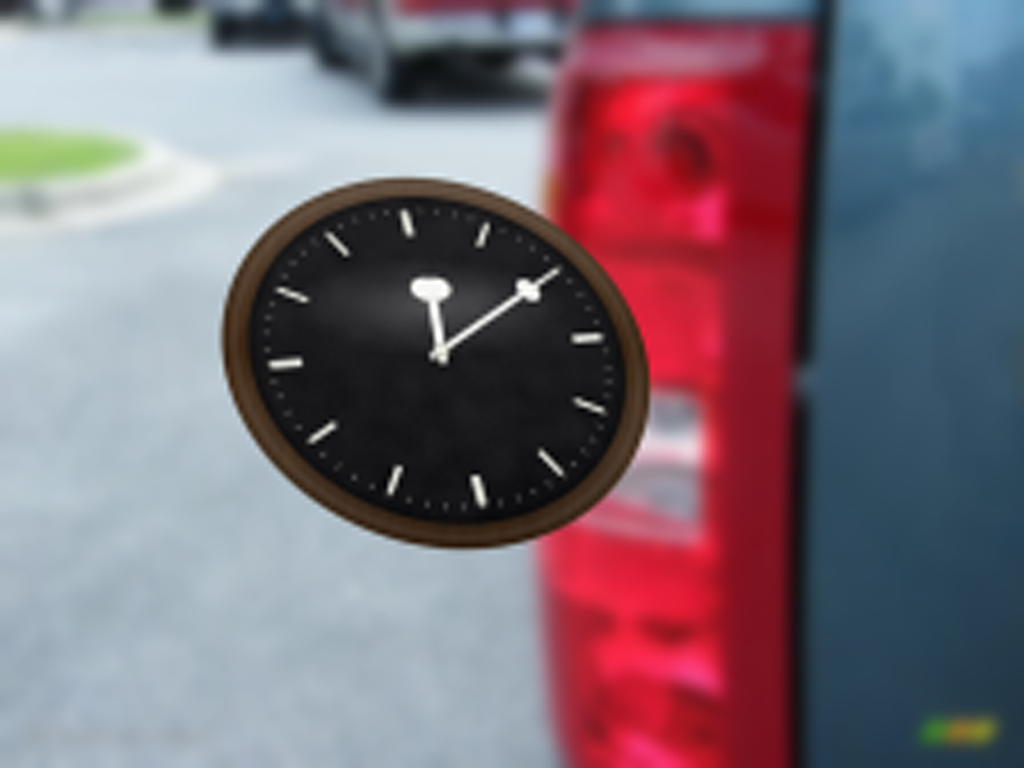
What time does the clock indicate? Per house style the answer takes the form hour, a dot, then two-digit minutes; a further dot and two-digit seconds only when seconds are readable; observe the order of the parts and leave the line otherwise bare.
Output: 12.10
